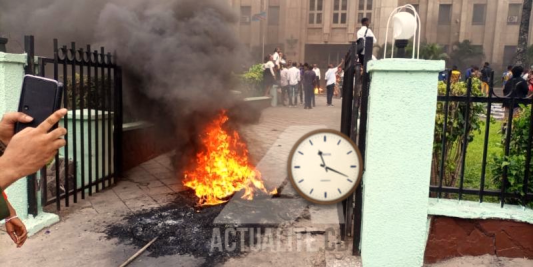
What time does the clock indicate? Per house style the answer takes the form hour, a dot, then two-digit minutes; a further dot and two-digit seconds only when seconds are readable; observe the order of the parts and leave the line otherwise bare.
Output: 11.19
